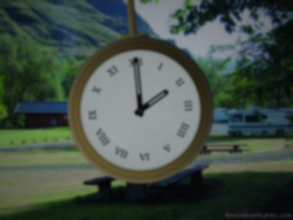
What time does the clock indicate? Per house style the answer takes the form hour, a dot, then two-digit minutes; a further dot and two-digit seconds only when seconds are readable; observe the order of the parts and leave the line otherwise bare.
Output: 2.00
